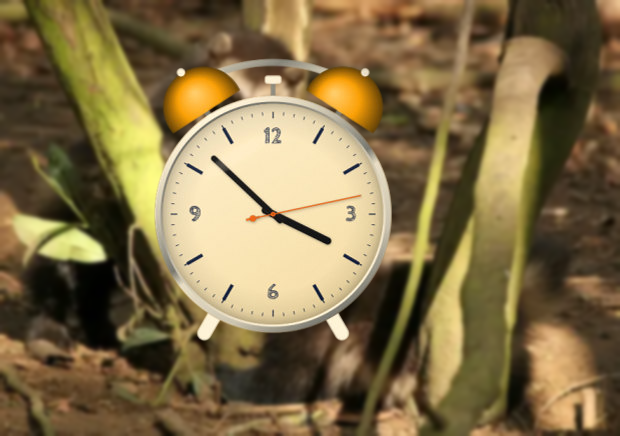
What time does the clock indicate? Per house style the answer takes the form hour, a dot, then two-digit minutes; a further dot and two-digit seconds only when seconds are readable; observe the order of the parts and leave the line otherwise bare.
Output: 3.52.13
